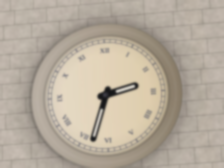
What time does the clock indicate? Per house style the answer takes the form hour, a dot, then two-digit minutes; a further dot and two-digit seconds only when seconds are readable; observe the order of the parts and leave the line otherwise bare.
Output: 2.33
